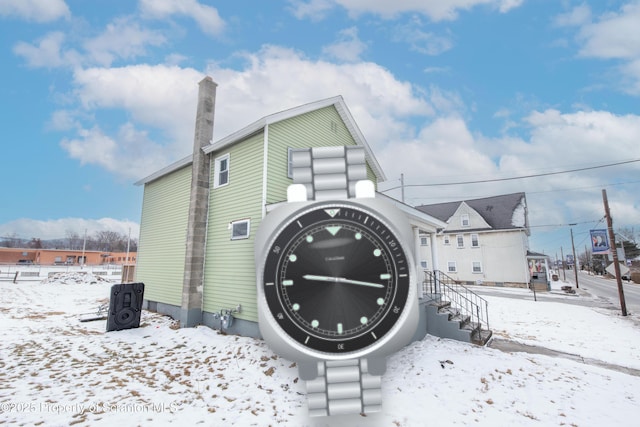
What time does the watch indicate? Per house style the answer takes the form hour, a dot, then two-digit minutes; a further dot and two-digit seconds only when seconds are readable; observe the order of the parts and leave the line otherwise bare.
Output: 9.17
